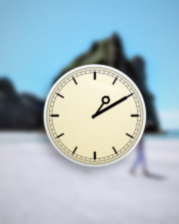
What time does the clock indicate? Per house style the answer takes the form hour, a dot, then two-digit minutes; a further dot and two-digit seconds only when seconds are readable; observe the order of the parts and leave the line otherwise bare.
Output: 1.10
